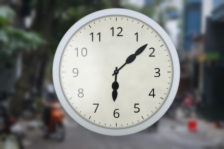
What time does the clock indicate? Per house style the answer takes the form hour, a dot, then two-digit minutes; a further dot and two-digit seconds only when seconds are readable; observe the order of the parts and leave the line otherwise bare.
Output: 6.08
